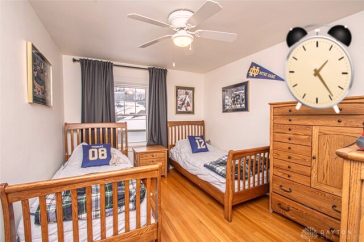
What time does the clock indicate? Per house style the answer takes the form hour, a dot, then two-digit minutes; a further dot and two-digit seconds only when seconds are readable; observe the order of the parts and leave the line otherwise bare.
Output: 1.24
